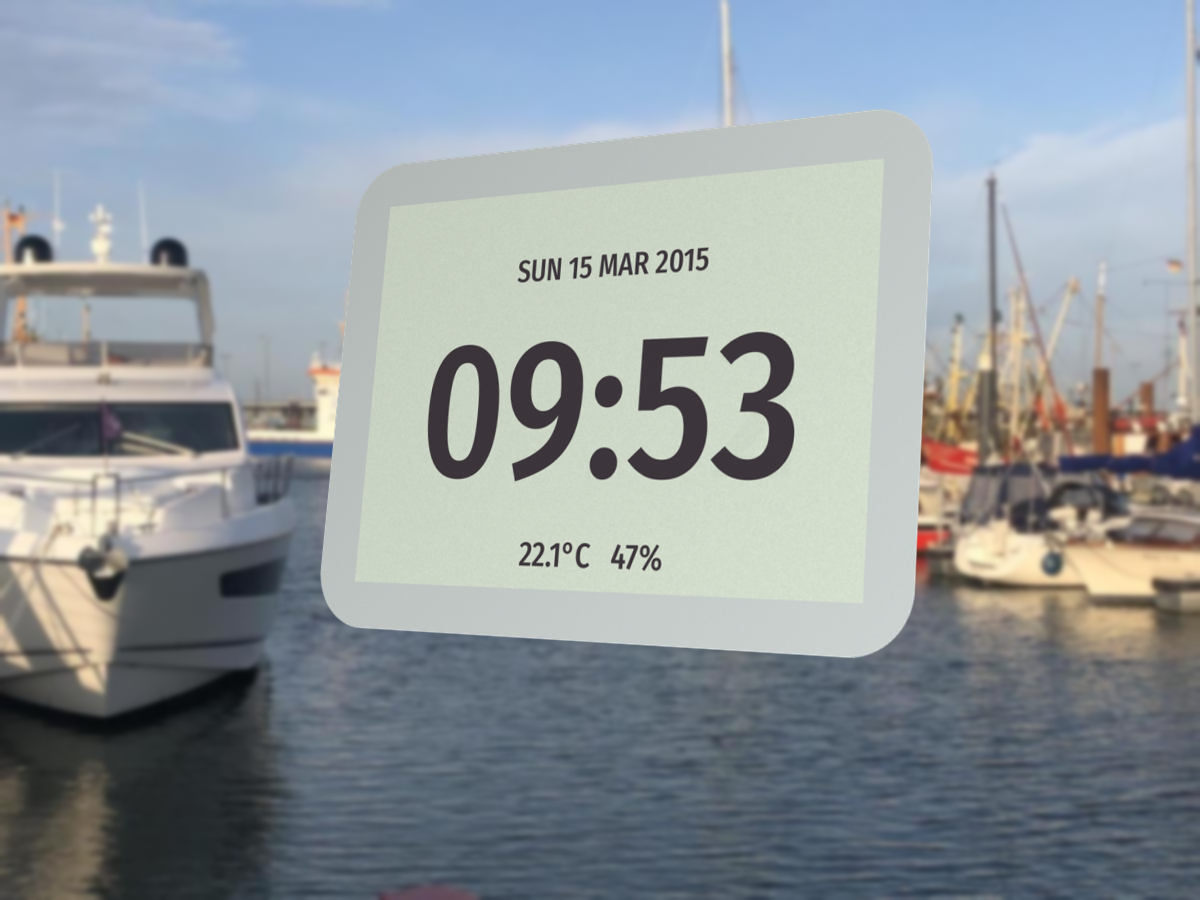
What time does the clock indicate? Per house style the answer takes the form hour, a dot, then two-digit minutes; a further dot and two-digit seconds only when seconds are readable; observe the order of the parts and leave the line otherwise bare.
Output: 9.53
